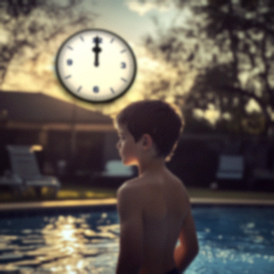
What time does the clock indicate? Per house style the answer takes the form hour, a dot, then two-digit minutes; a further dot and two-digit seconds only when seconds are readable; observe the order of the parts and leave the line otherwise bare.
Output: 12.00
